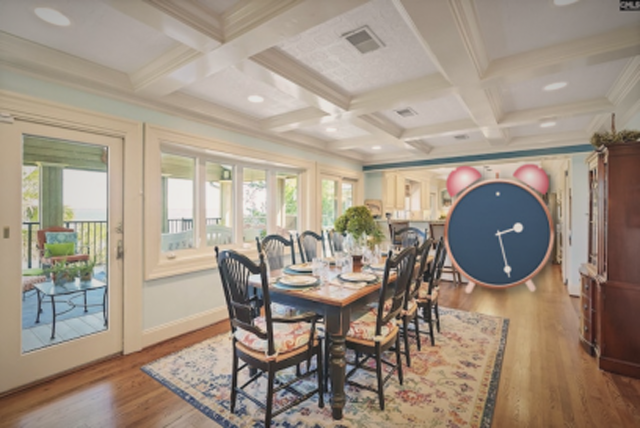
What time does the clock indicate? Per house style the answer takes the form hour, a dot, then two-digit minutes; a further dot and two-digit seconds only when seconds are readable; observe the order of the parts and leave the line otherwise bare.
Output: 2.28
